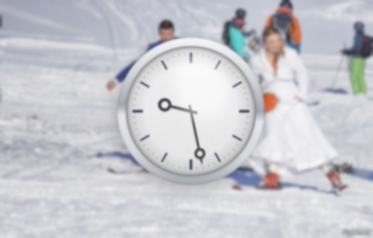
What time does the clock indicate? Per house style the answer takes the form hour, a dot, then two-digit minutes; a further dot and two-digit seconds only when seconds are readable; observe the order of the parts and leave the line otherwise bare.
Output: 9.28
